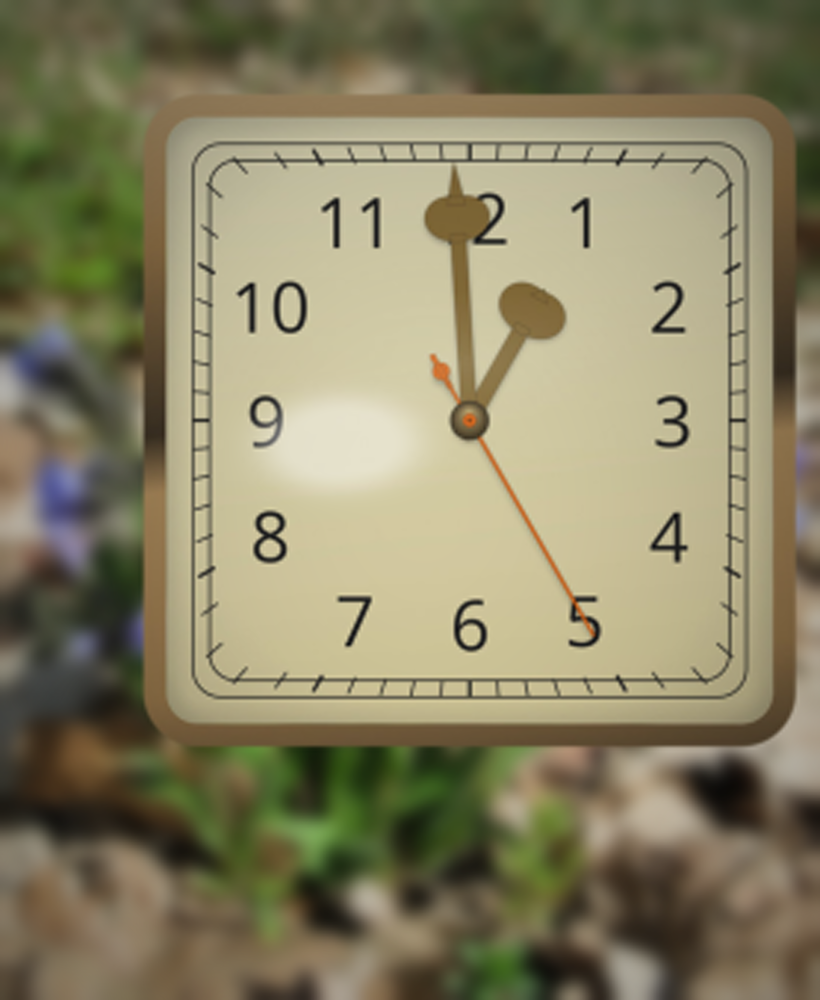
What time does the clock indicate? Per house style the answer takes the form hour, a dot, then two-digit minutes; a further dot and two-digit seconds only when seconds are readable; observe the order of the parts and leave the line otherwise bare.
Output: 12.59.25
